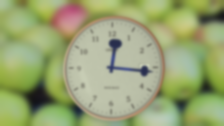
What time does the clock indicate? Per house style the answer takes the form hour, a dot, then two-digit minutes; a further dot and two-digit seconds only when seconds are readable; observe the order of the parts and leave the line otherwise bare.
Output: 12.16
